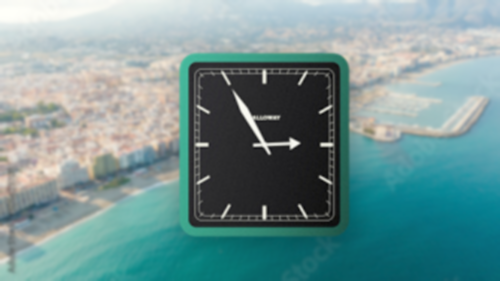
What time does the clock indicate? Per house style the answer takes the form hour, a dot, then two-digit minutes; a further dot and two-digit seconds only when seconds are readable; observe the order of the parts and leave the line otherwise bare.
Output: 2.55
